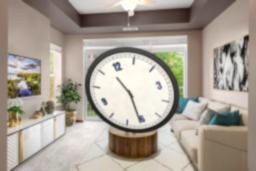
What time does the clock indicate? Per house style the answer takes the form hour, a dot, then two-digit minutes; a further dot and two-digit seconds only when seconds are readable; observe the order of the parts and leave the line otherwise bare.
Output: 11.31
